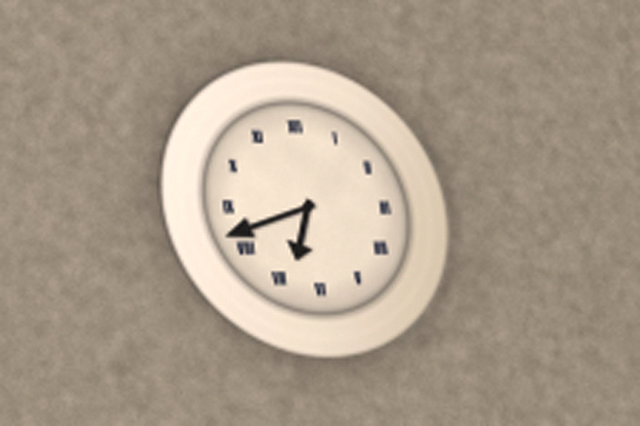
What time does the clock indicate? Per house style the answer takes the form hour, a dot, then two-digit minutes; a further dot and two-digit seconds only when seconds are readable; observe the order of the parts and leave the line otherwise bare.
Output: 6.42
